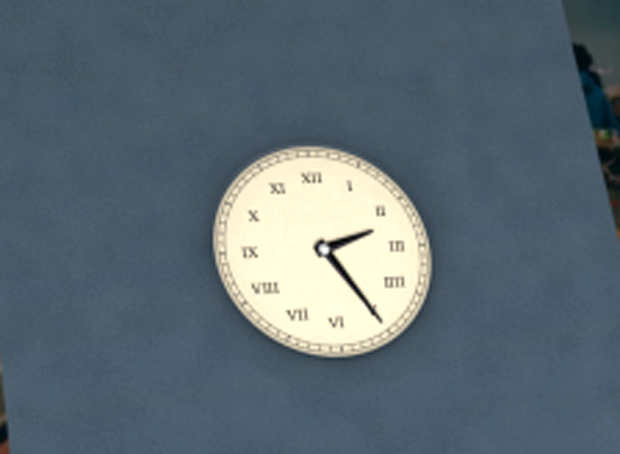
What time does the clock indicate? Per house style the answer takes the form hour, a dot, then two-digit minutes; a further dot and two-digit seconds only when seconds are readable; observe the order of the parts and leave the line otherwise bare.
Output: 2.25
